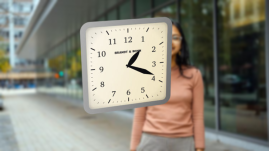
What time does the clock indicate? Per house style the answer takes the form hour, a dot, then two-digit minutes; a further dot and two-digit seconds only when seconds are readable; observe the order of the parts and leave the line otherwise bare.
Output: 1.19
